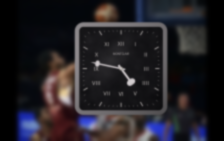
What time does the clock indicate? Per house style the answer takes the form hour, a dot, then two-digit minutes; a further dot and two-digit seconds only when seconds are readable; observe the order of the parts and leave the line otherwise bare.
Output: 4.47
